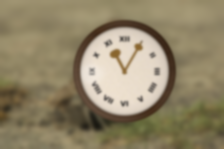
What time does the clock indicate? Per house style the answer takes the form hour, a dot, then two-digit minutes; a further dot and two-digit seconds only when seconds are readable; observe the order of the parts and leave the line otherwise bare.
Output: 11.05
